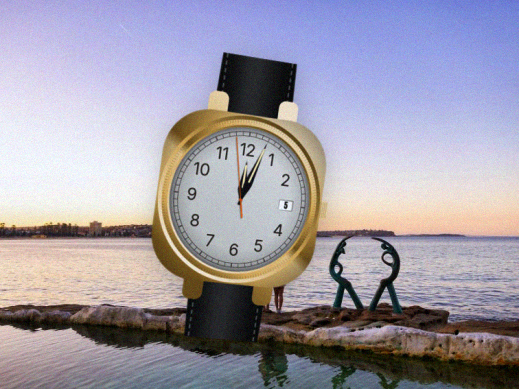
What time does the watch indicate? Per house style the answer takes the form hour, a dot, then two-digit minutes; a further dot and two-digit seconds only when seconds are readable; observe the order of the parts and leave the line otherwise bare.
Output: 12.02.58
